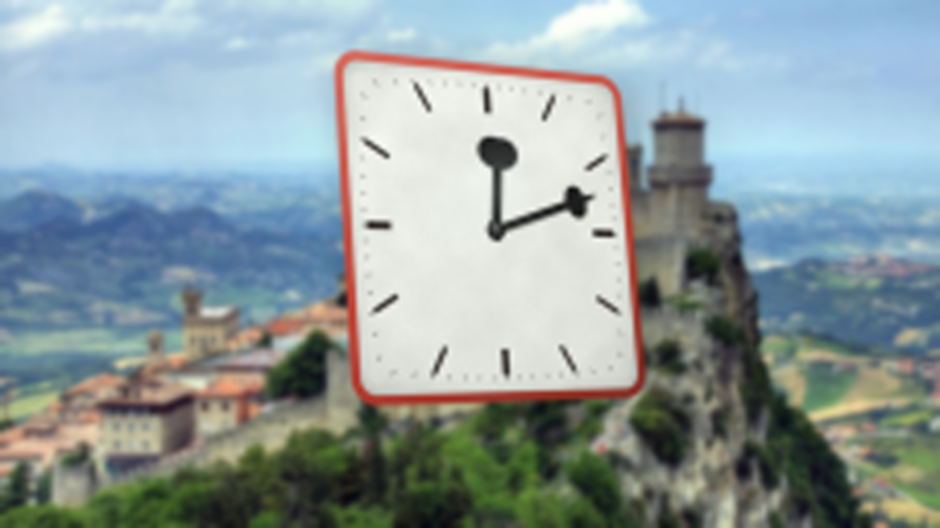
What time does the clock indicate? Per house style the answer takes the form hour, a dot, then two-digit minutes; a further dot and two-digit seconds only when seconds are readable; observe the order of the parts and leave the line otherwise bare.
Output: 12.12
